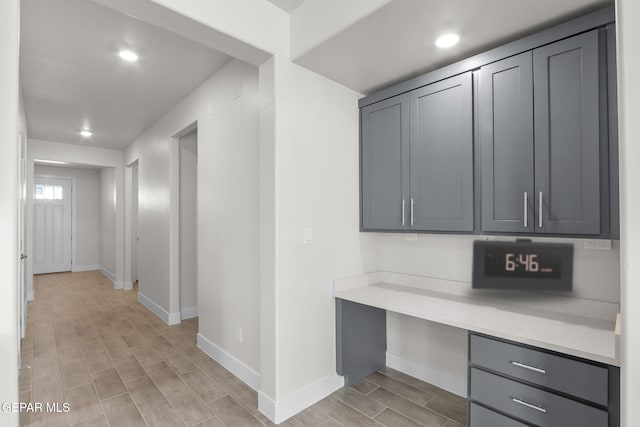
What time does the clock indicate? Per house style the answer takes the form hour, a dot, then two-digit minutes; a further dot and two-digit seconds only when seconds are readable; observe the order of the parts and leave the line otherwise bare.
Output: 6.46
